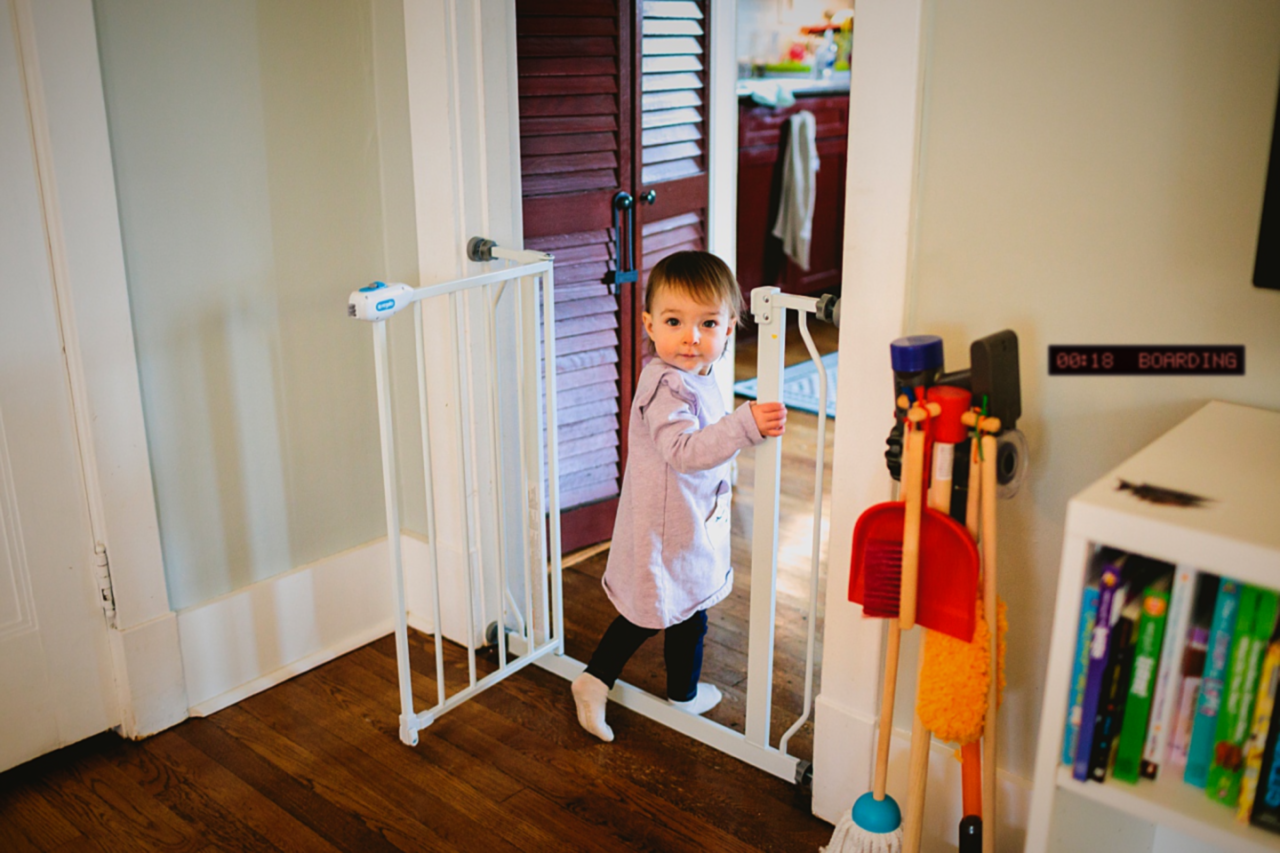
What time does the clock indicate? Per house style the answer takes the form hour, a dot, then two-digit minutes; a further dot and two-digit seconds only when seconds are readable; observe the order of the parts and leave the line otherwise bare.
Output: 0.18
